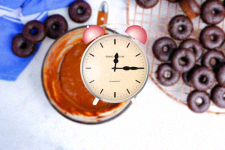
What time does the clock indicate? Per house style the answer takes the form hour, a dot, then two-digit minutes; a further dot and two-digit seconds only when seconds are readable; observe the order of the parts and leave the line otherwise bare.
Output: 12.15
